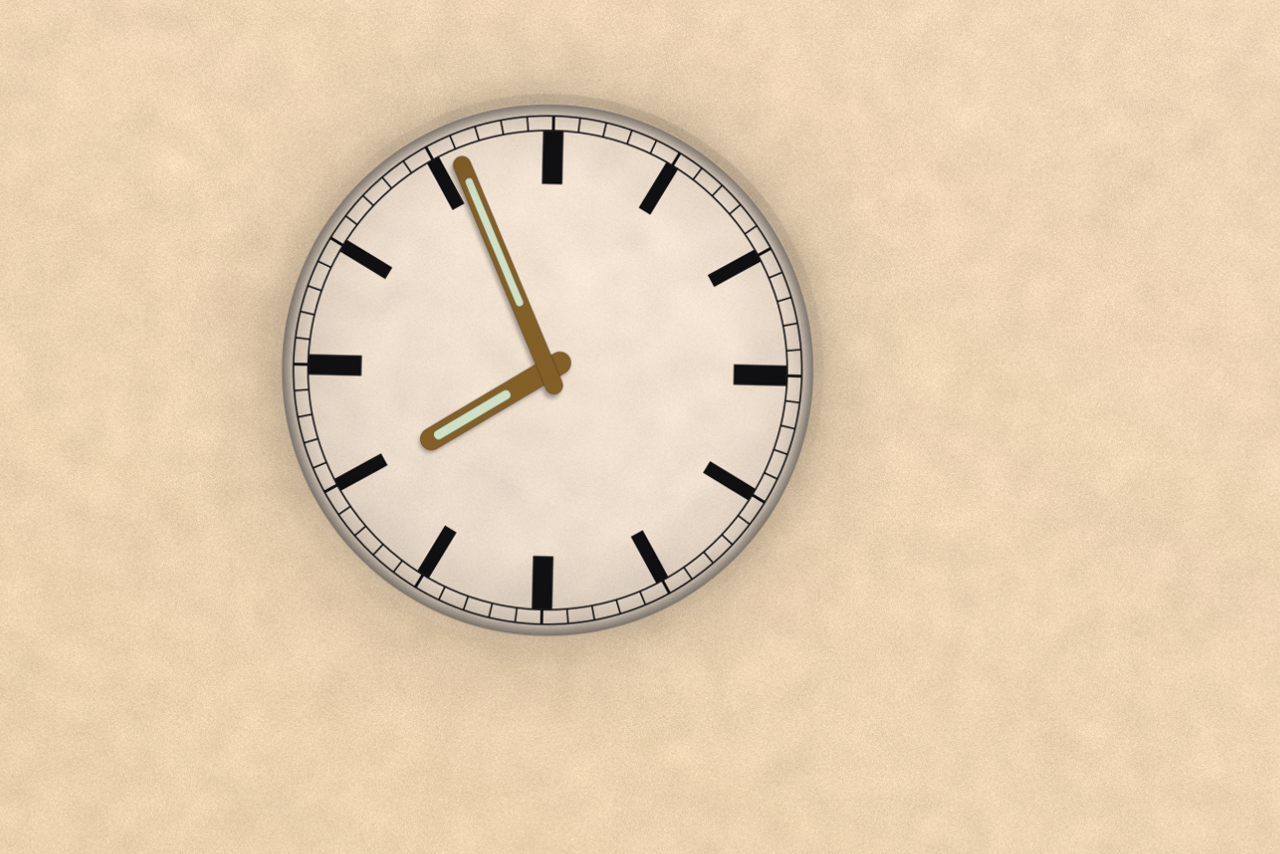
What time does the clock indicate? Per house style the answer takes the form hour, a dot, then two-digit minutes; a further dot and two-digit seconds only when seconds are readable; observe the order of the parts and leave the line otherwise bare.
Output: 7.56
